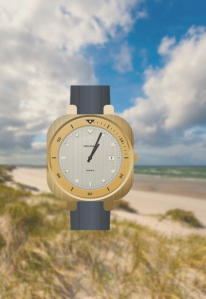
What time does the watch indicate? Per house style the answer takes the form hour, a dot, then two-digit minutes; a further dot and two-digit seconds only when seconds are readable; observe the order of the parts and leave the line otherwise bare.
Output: 1.04
